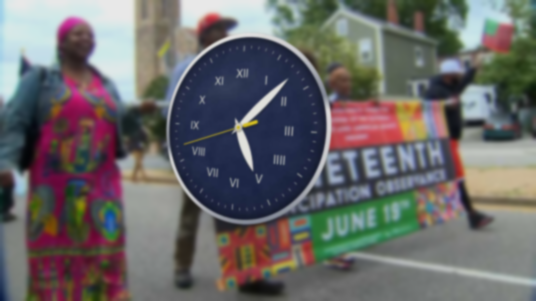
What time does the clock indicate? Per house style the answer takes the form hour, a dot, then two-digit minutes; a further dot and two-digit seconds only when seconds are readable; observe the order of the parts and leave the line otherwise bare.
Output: 5.07.42
